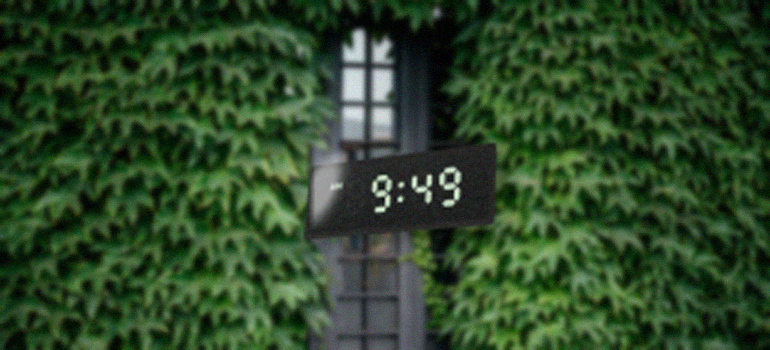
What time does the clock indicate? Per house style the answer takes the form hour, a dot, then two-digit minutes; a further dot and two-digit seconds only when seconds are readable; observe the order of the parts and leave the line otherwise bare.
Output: 9.49
